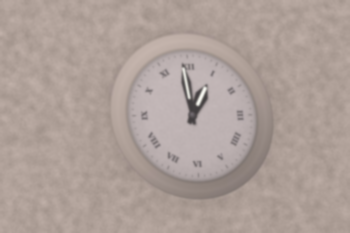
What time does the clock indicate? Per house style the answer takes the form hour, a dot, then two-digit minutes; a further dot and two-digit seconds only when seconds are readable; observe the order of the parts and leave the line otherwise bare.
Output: 12.59
